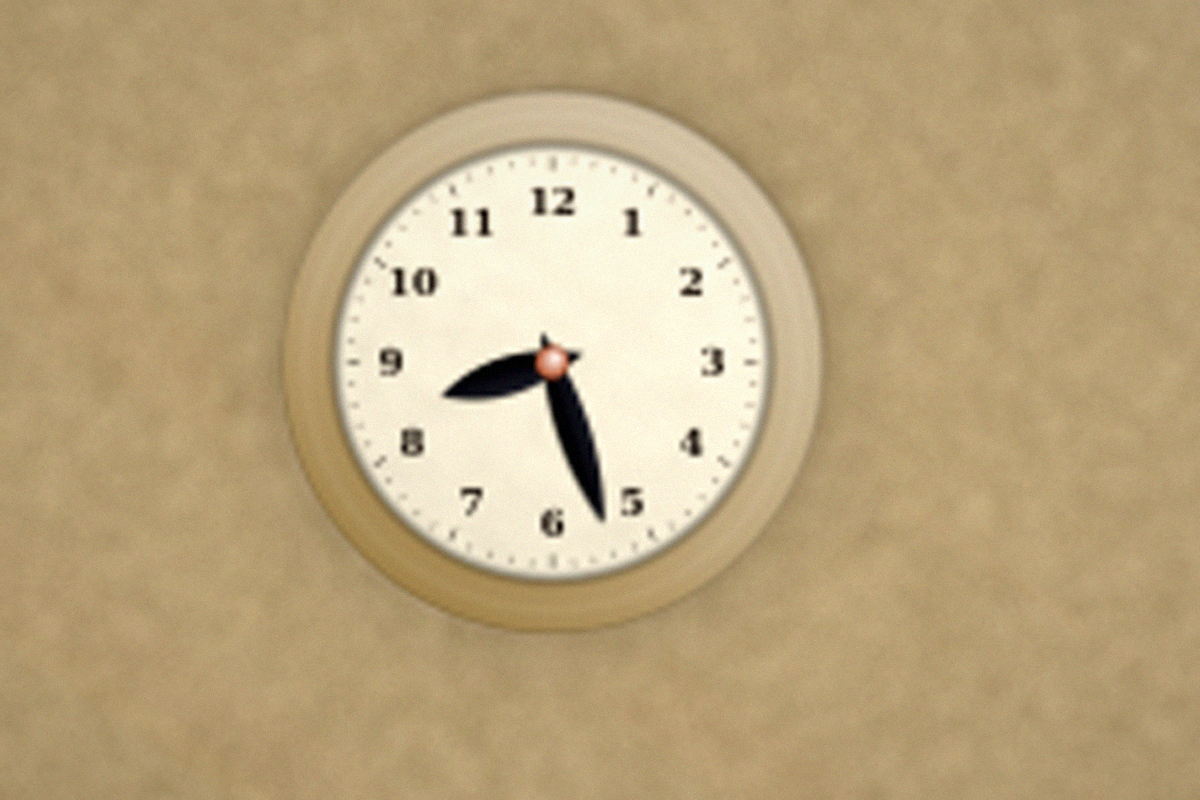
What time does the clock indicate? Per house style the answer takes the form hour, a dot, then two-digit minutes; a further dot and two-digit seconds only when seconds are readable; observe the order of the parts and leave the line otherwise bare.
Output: 8.27
